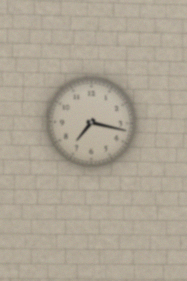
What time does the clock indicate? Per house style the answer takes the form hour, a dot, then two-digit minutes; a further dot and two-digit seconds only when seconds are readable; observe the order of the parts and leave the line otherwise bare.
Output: 7.17
